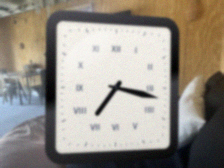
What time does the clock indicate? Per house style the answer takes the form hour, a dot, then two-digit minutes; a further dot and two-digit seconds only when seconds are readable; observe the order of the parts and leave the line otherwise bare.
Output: 7.17
